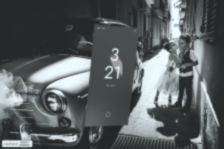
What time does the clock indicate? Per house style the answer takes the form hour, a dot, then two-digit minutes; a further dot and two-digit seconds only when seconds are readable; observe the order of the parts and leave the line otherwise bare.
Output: 3.21
